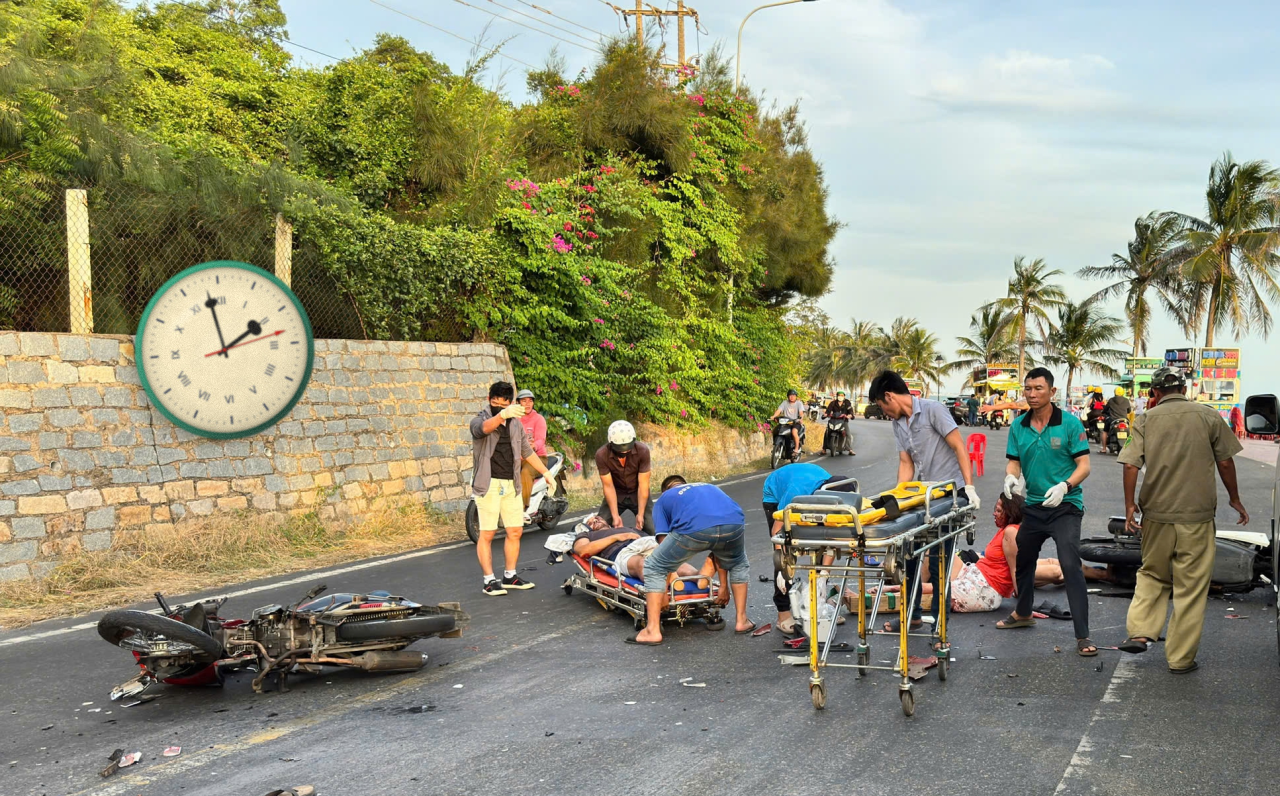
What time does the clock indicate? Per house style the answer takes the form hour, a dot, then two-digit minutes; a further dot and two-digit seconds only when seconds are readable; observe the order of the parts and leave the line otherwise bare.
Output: 1.58.13
